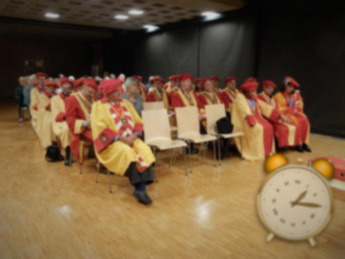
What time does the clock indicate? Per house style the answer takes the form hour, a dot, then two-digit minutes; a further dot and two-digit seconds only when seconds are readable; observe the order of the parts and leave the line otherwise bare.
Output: 1.15
